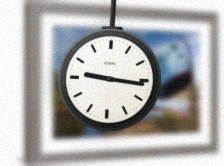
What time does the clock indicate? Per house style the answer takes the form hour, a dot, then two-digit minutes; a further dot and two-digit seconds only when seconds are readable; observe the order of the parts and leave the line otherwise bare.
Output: 9.16
